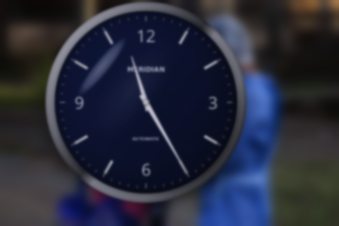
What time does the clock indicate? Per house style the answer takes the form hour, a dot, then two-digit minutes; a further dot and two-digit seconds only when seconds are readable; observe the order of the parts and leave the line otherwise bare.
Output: 11.25
